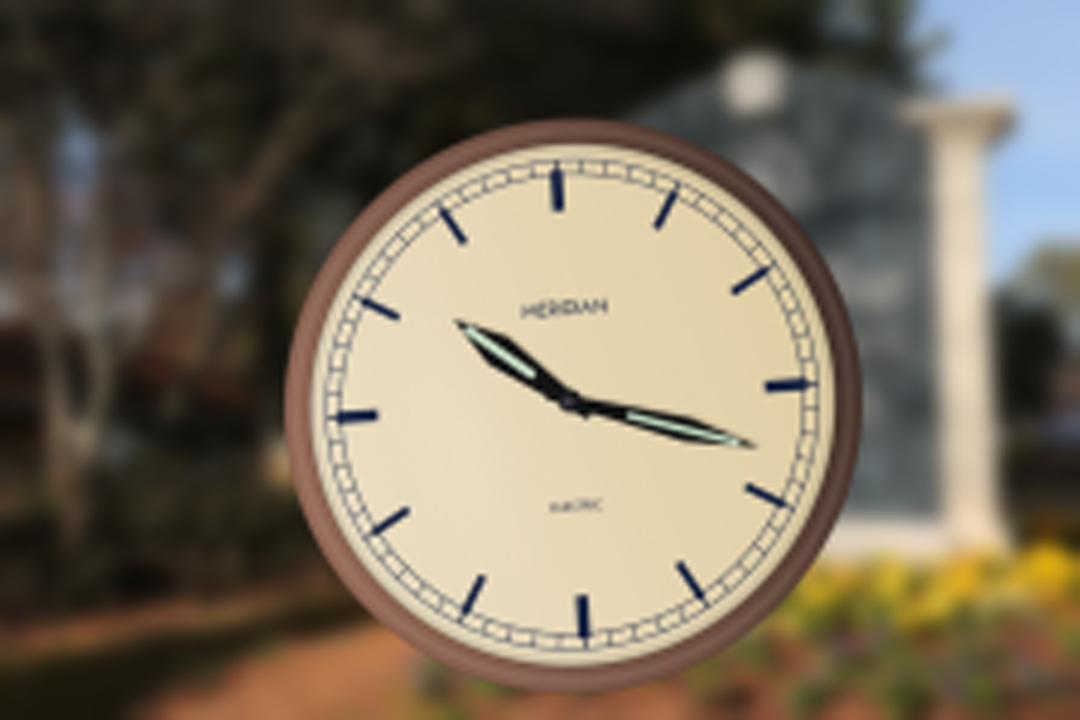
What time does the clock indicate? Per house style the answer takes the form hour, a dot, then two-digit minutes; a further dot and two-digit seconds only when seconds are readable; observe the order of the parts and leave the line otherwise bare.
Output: 10.18
